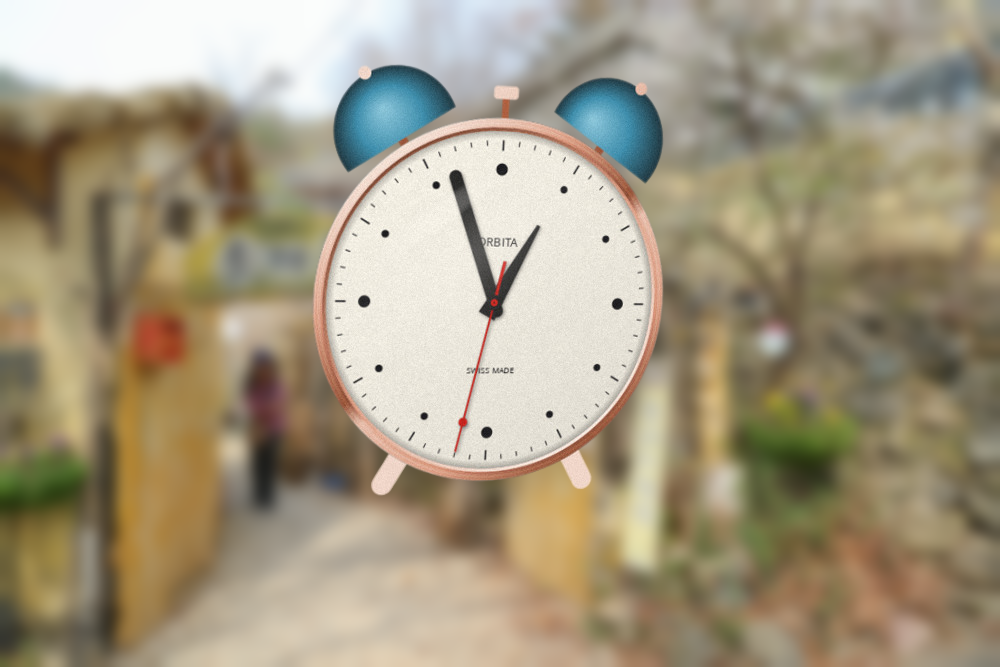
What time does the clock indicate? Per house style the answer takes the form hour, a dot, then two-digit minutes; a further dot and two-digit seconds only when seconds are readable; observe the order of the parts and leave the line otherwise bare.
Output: 12.56.32
